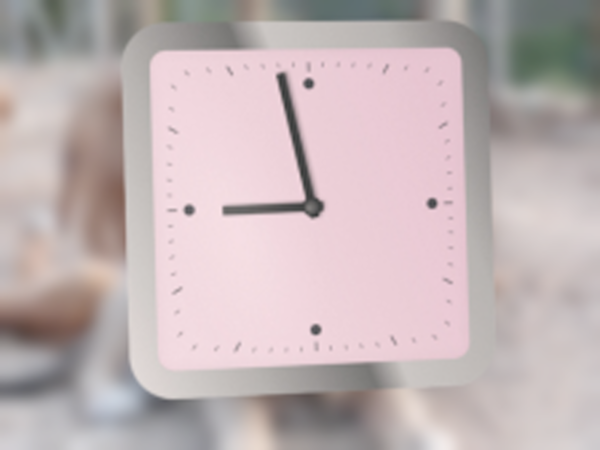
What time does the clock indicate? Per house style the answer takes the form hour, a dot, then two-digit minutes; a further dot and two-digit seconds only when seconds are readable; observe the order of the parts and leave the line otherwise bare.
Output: 8.58
